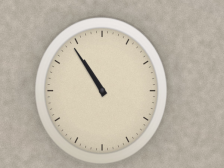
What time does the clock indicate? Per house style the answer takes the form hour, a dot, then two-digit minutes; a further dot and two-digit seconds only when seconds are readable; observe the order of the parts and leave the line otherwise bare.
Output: 10.54
